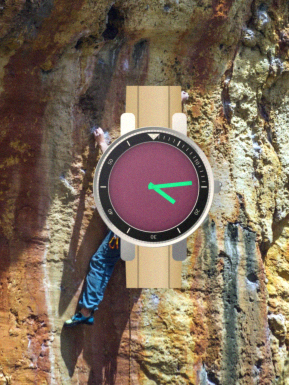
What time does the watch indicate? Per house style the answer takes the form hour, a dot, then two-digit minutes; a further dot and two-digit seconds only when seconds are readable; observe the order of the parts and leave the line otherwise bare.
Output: 4.14
